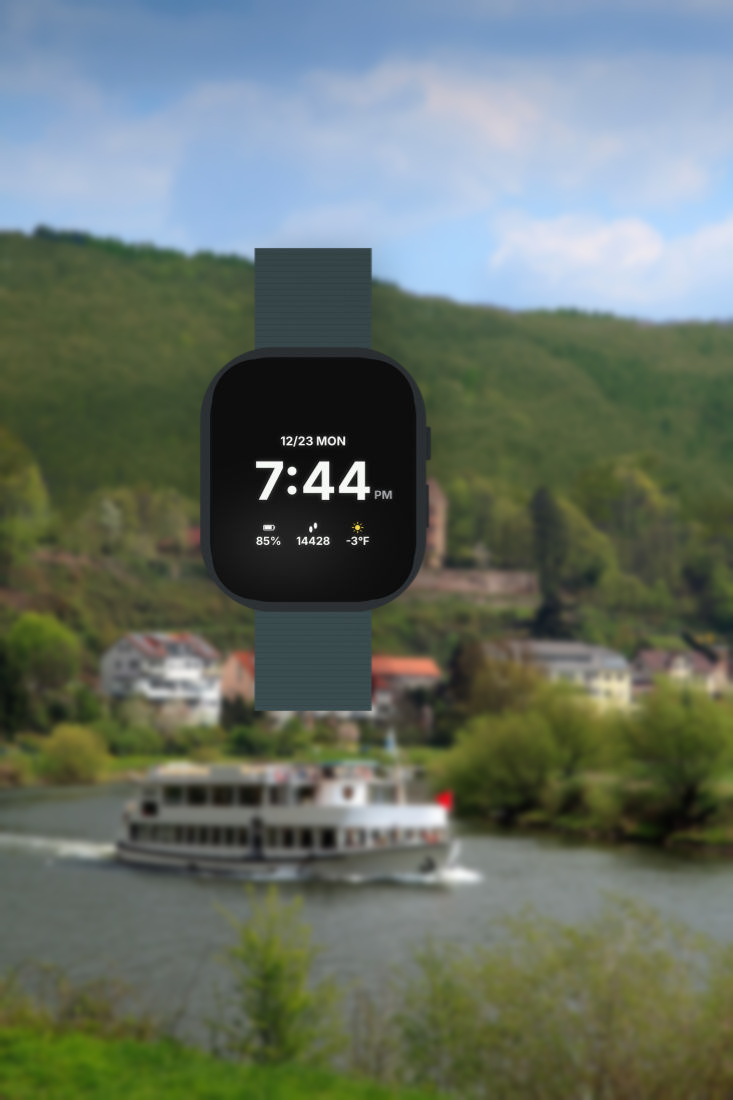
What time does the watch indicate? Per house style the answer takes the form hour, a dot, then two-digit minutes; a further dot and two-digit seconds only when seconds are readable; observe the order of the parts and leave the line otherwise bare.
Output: 7.44
